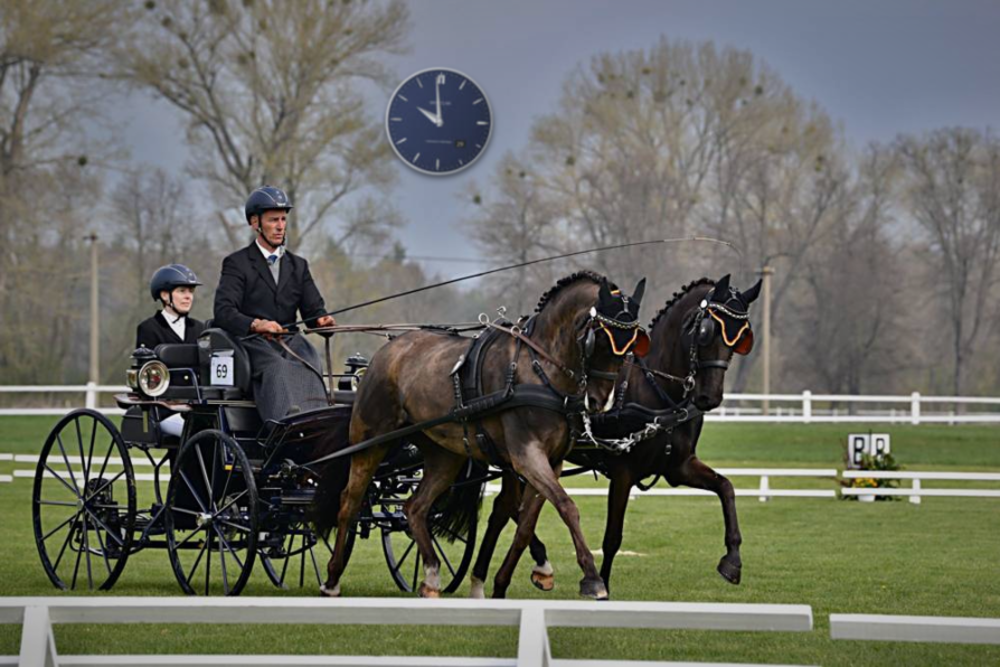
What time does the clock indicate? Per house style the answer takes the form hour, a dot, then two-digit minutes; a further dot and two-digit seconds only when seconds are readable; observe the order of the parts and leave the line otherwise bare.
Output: 9.59
